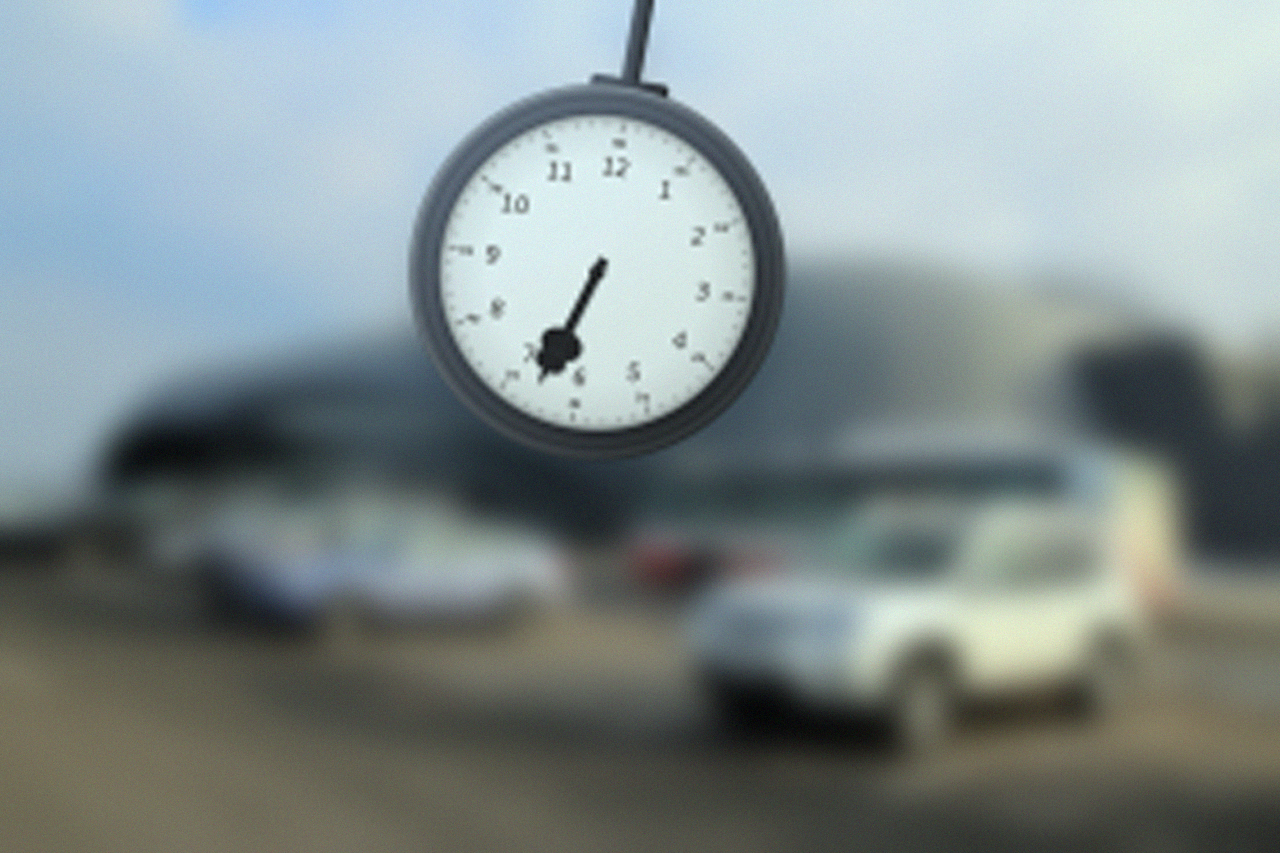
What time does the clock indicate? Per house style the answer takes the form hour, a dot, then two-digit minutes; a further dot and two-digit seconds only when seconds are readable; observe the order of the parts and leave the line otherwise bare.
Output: 6.33
